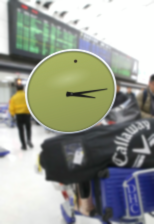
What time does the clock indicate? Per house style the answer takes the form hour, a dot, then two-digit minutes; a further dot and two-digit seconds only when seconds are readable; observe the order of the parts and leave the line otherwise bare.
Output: 3.13
